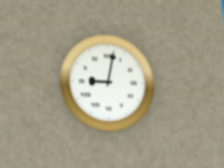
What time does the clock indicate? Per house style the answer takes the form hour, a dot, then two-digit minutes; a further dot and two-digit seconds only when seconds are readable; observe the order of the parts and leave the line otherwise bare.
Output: 9.02
